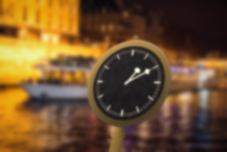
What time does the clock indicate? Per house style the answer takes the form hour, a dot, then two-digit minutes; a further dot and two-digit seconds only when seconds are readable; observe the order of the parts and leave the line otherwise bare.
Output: 1.10
